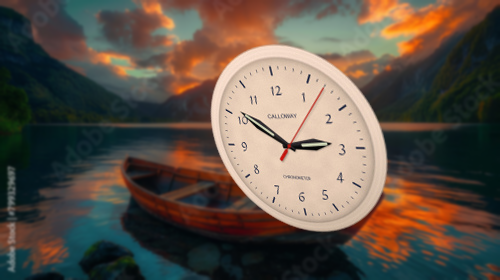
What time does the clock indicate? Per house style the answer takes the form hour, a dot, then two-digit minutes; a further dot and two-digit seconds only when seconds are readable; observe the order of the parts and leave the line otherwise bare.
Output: 2.51.07
